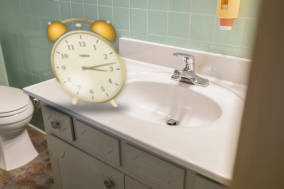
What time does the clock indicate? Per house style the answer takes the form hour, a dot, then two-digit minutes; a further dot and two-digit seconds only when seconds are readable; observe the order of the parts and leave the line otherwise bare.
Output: 3.13
